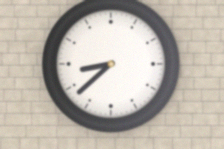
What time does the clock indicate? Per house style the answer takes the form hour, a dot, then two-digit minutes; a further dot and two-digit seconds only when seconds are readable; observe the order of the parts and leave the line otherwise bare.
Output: 8.38
